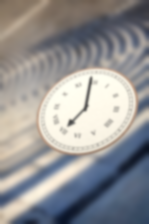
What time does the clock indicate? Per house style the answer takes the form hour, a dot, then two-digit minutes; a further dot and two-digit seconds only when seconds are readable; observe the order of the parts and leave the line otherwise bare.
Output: 6.59
